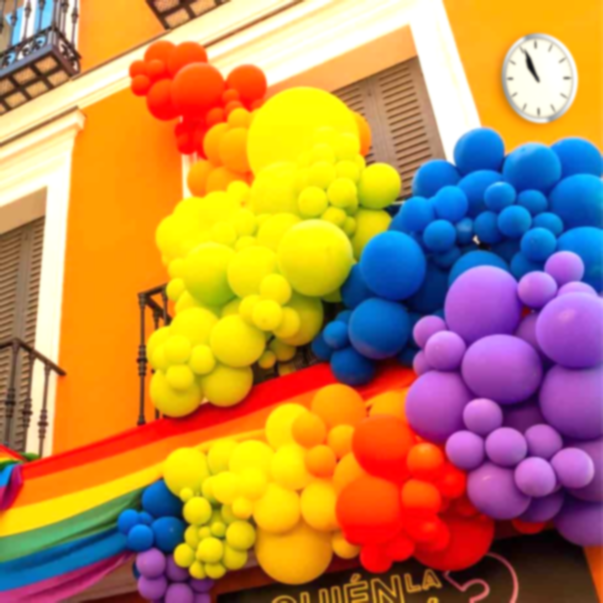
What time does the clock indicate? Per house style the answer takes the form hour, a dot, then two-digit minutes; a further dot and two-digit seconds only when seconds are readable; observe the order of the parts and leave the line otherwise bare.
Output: 10.56
